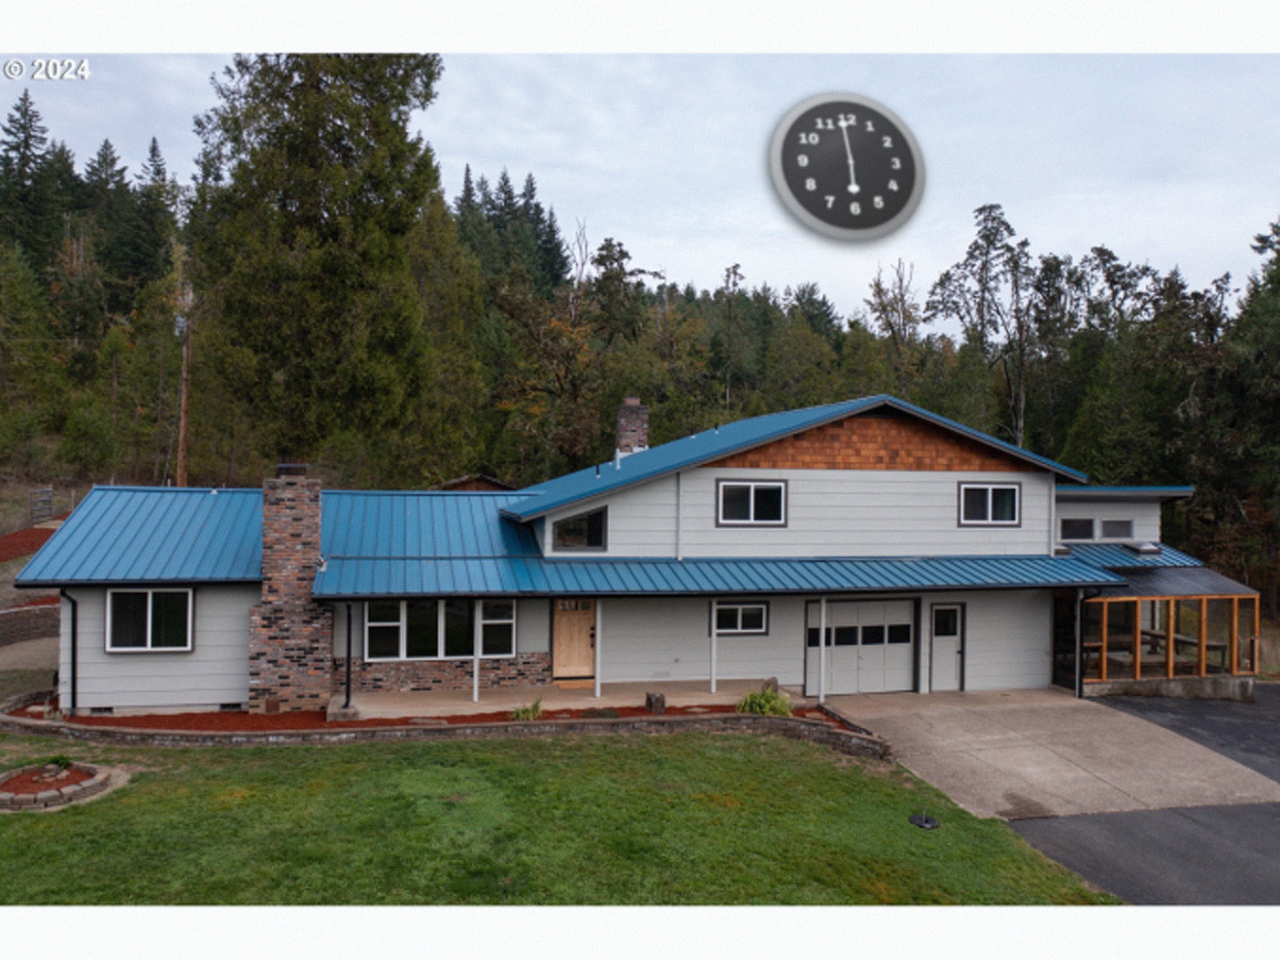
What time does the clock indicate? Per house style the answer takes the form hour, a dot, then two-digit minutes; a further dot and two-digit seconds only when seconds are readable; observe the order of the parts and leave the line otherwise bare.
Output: 5.59
